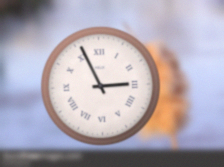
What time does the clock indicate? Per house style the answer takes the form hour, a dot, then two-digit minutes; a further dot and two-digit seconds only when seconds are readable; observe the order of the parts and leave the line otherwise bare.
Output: 2.56
